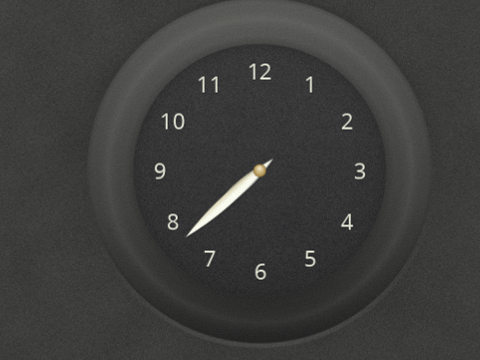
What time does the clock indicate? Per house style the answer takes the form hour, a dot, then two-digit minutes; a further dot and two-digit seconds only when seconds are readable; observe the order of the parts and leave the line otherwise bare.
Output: 7.38
